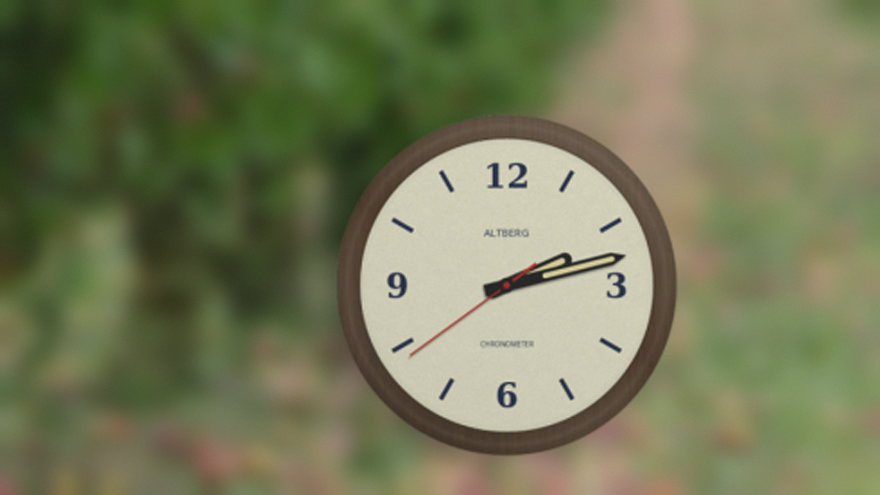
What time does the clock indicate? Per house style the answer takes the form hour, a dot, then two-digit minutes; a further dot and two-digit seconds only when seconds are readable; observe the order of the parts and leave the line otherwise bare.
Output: 2.12.39
